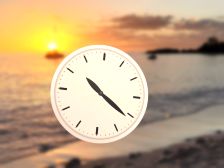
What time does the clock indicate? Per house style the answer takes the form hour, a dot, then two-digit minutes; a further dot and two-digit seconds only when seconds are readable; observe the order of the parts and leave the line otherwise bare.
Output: 10.21
